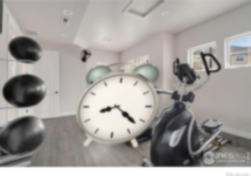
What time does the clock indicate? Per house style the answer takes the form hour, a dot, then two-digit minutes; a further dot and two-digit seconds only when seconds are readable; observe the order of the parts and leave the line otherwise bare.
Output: 8.22
